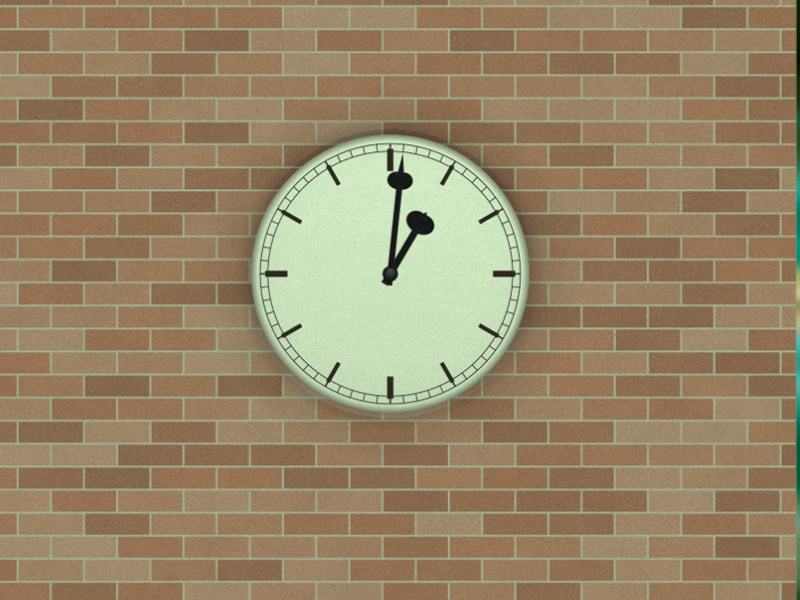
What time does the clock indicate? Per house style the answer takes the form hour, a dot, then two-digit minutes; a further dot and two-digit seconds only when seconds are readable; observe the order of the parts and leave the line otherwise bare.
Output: 1.01
